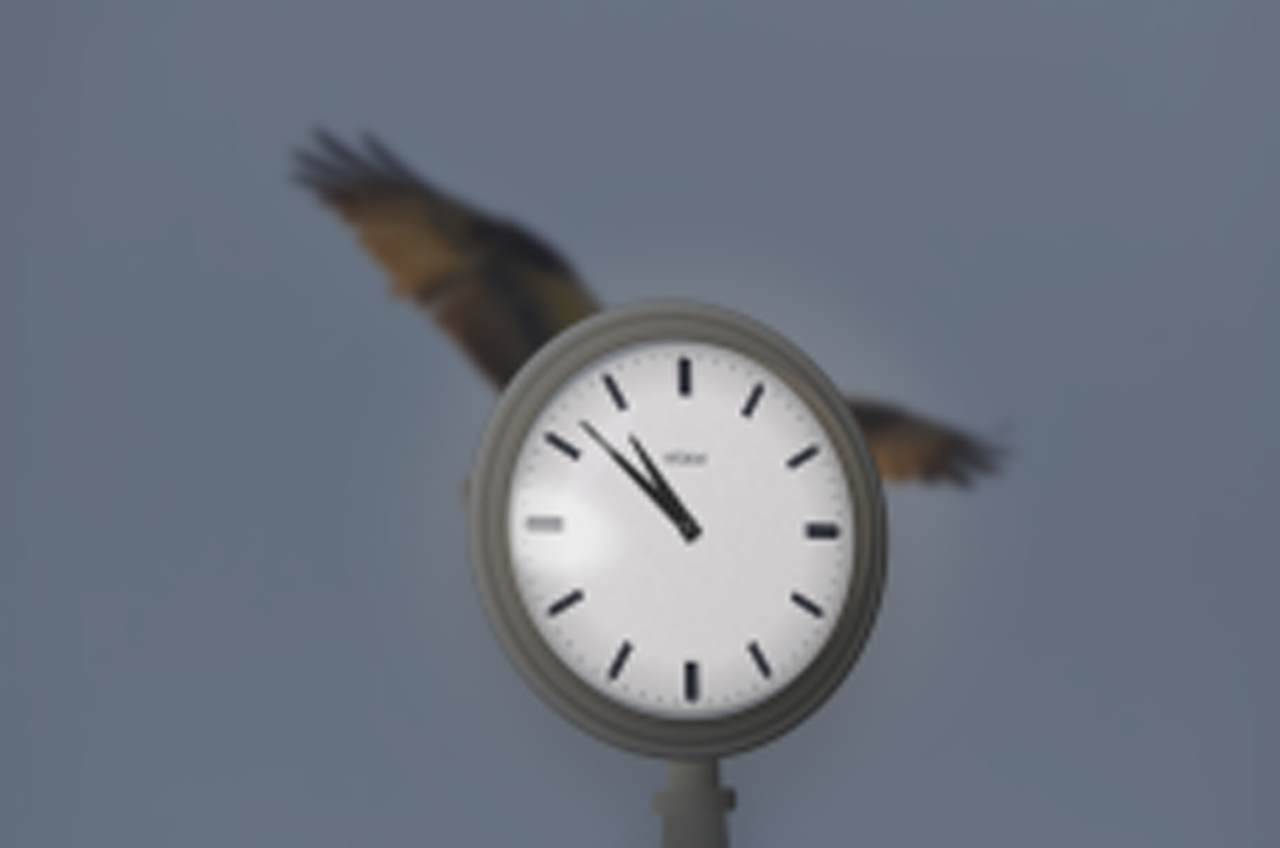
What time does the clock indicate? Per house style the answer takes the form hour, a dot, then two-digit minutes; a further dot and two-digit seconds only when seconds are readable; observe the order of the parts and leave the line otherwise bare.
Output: 10.52
